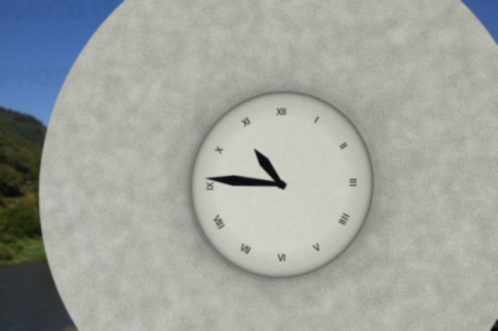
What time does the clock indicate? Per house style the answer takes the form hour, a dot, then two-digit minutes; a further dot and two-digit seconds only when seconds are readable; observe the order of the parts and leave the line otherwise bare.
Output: 10.46
